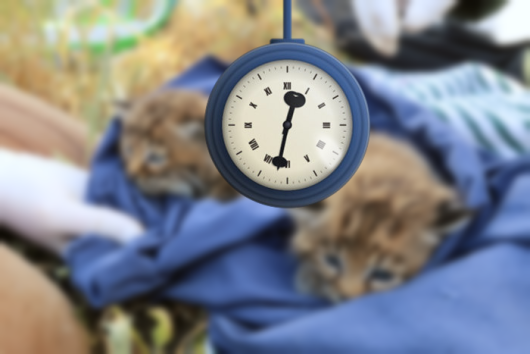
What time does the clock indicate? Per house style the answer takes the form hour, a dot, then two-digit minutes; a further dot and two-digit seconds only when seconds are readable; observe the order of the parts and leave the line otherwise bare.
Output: 12.32
